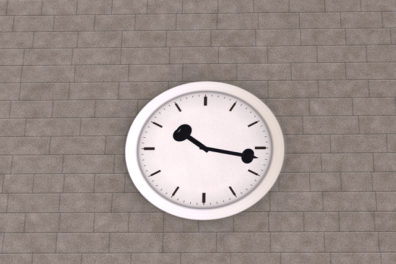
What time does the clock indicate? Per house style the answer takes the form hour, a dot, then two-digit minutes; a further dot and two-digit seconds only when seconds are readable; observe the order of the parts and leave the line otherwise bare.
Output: 10.17
